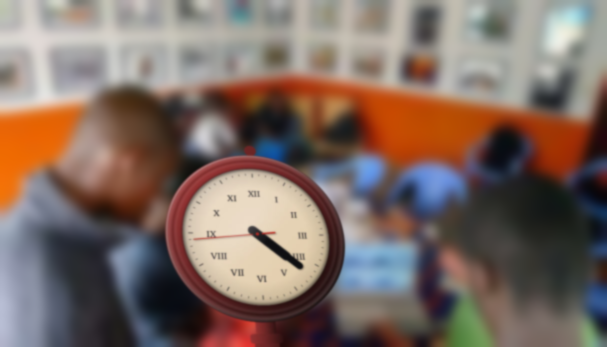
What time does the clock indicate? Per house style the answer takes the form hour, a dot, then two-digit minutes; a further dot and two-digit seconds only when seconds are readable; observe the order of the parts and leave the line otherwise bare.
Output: 4.21.44
